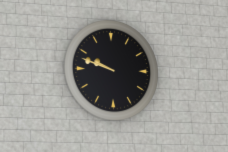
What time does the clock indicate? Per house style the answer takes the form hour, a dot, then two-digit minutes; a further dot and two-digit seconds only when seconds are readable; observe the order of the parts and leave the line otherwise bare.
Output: 9.48
